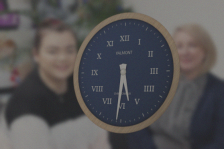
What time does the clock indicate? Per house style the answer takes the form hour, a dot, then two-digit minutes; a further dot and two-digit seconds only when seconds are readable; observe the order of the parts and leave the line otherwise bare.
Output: 5.31
